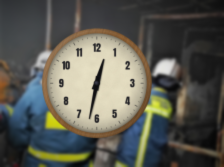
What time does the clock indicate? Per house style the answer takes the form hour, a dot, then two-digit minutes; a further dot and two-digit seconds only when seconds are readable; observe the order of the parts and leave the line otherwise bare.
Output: 12.32
